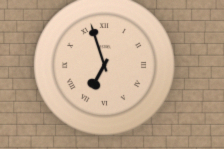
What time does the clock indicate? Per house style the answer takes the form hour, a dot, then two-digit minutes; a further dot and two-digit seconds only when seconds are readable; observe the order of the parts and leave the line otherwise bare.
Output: 6.57
